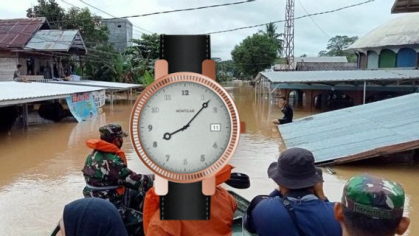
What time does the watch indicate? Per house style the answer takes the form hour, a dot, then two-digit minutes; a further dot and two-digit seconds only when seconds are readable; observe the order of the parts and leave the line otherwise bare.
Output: 8.07
